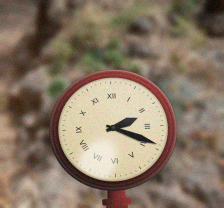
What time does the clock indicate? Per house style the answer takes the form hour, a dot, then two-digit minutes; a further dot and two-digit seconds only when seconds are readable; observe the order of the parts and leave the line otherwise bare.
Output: 2.19
